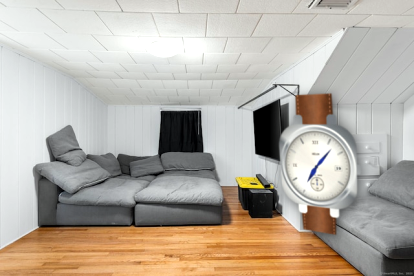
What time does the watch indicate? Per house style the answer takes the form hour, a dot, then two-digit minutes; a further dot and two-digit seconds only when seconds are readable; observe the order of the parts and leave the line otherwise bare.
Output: 7.07
